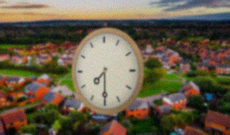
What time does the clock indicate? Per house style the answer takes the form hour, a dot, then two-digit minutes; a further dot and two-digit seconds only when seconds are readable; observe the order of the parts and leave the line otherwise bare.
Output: 7.30
